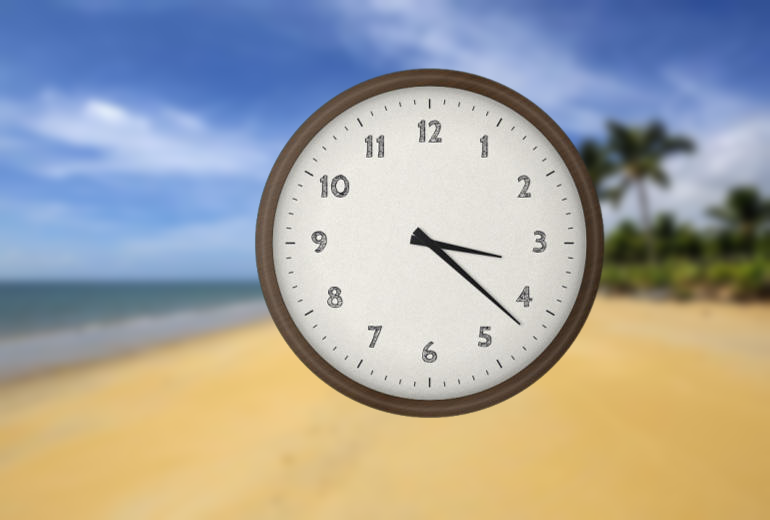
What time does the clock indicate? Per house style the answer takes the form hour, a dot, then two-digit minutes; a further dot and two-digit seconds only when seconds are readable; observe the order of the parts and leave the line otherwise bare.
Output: 3.22
